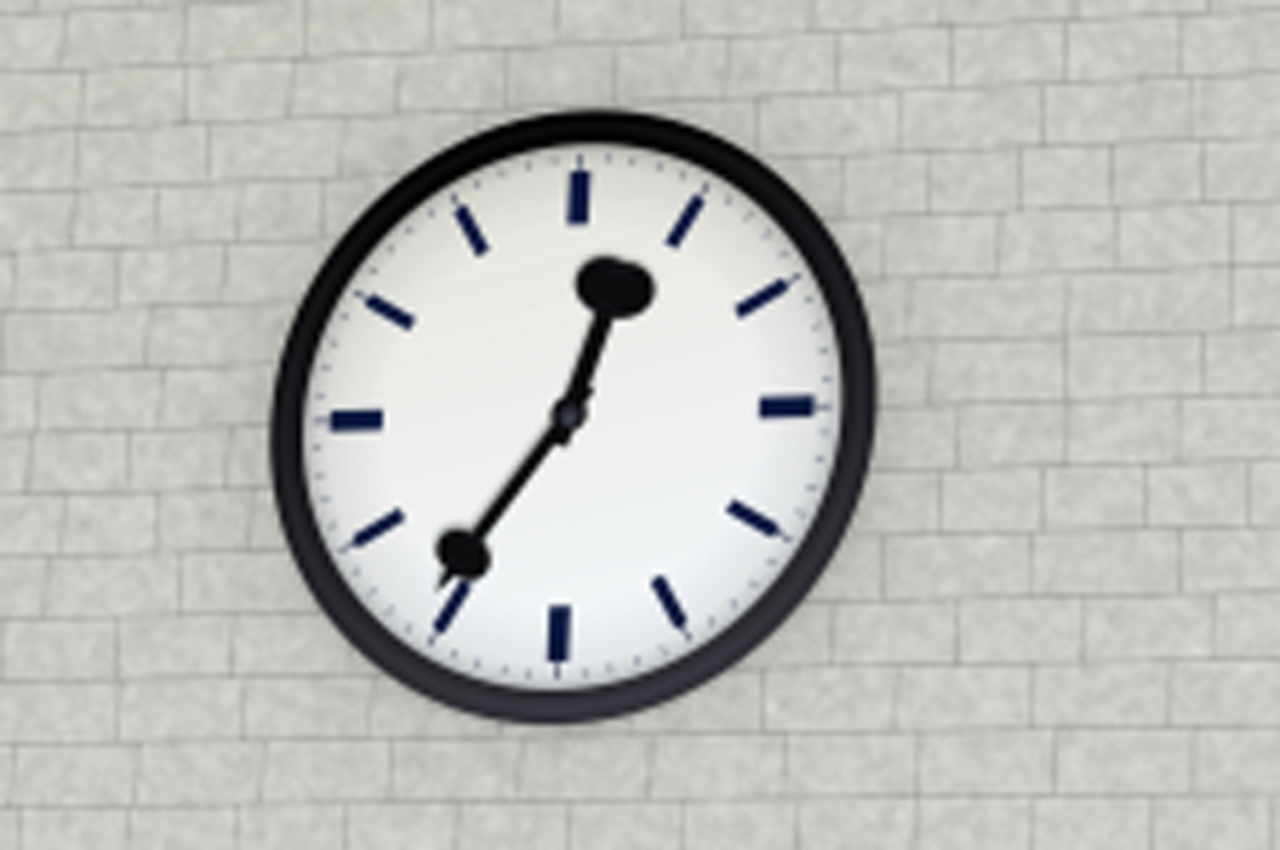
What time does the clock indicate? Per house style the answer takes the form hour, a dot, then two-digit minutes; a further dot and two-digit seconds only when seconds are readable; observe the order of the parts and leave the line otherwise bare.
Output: 12.36
